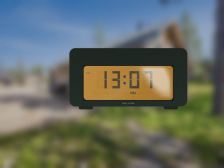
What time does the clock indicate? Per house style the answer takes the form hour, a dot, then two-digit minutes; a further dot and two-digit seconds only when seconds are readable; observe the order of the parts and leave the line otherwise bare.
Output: 13.07
